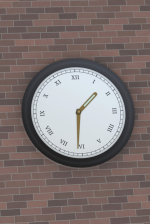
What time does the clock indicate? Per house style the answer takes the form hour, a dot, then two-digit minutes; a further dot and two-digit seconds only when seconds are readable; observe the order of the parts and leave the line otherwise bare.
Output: 1.31
